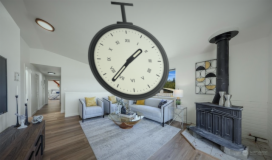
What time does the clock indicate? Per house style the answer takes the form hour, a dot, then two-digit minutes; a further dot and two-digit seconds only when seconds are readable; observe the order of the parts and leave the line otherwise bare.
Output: 1.37
